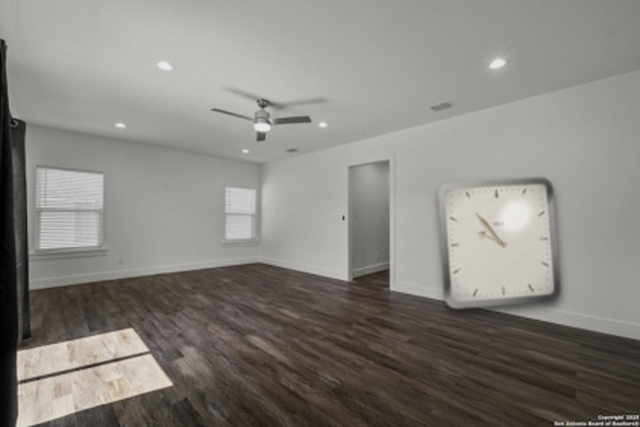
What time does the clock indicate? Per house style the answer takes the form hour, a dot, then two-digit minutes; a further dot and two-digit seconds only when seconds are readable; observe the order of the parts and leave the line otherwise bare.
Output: 9.54
